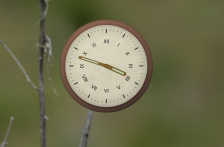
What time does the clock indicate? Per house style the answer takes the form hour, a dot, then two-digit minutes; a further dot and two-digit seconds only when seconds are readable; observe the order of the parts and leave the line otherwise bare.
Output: 3.48
